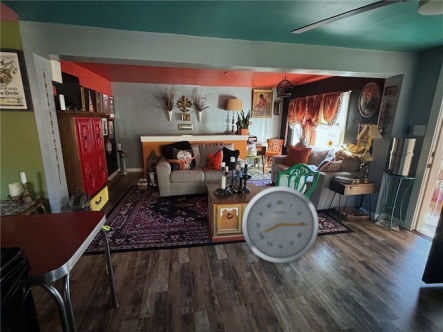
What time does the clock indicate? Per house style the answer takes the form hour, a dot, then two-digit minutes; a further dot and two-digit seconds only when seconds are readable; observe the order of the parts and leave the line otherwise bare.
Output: 8.15
